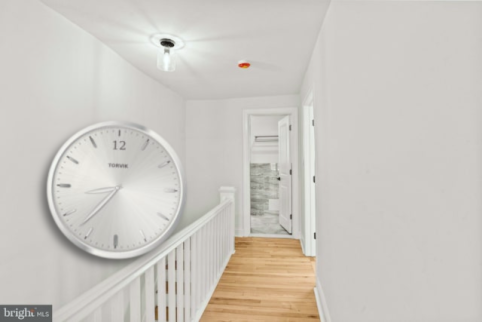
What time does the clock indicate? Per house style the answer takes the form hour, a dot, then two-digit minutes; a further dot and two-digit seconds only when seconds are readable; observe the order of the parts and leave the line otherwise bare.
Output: 8.37
